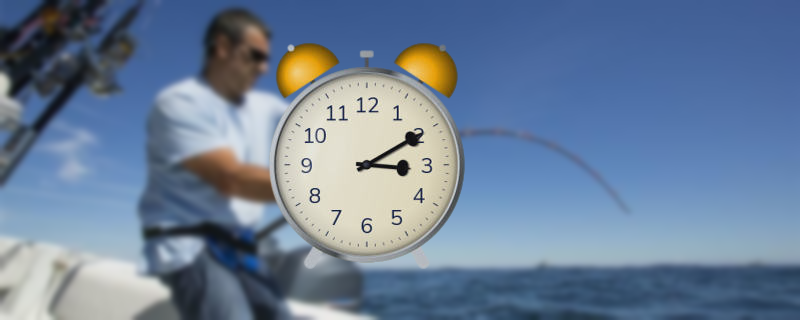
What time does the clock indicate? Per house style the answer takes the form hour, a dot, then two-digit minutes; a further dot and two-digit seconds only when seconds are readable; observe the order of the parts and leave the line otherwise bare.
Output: 3.10
